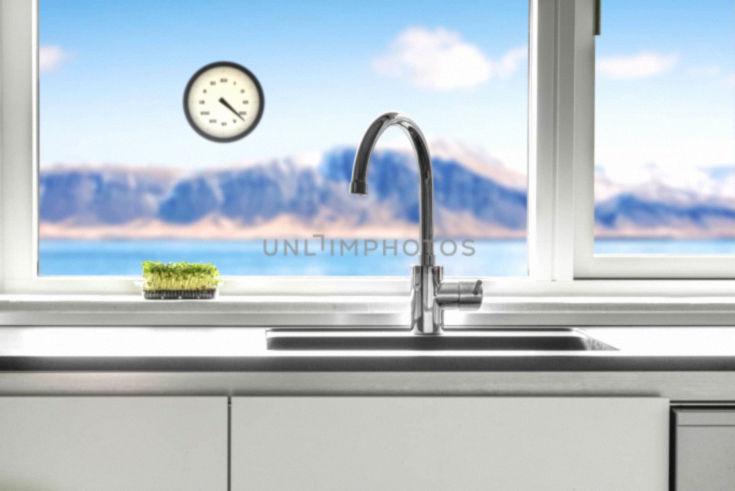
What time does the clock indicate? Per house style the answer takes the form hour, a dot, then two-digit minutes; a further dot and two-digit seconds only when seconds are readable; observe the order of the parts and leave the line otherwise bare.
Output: 4.22
